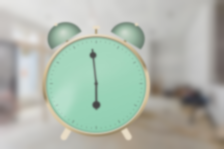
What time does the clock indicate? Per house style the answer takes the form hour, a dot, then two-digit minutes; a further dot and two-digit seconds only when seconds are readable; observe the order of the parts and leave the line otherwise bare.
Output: 5.59
